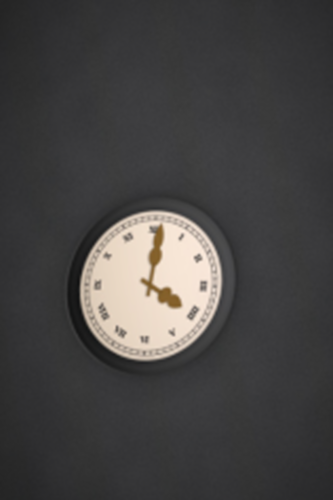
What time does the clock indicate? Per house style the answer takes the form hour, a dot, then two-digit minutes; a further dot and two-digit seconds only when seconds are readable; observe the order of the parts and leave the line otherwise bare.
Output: 4.01
